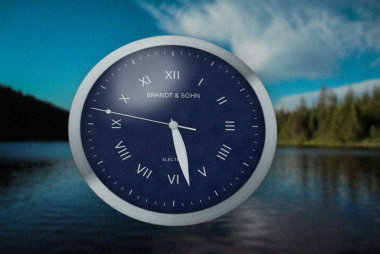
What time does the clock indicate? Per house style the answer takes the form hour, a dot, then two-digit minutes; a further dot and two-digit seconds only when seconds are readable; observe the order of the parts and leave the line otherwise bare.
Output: 5.27.47
